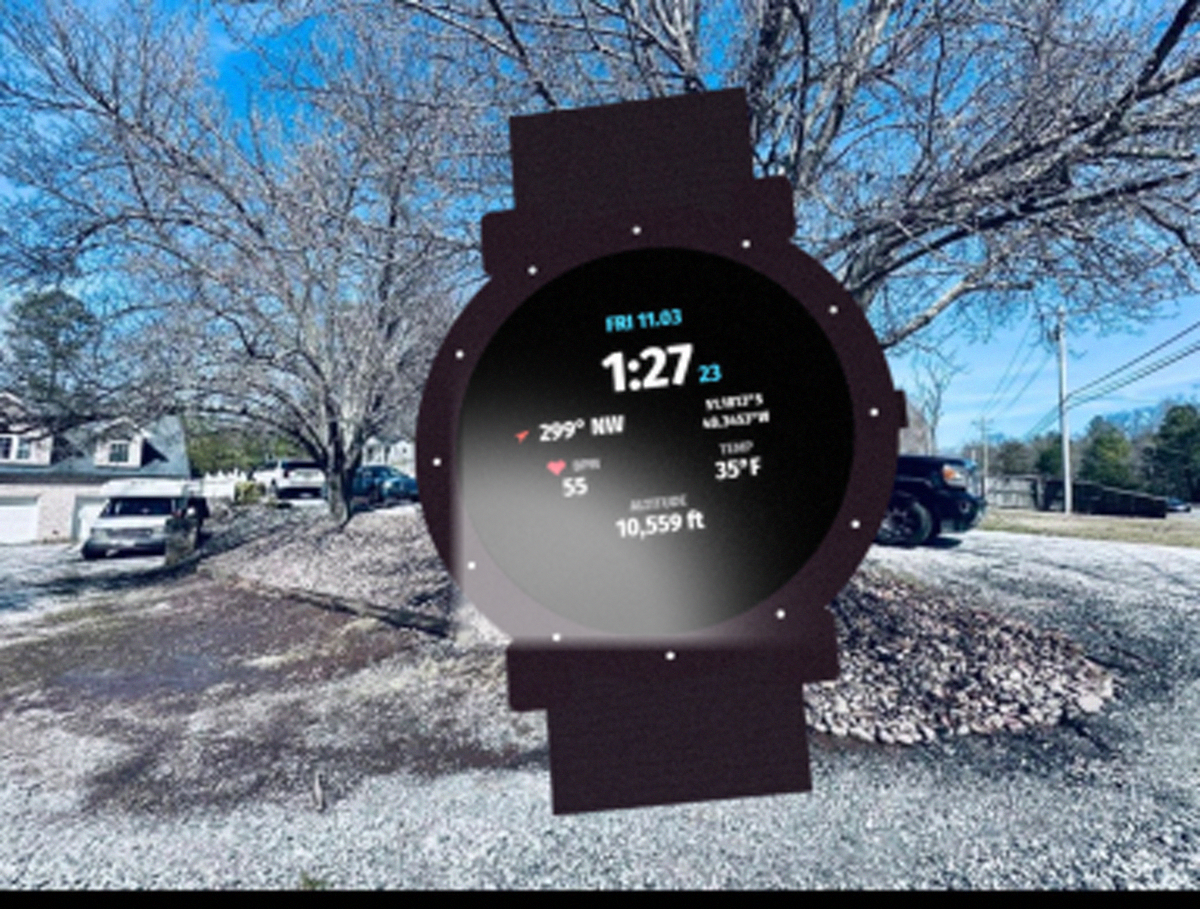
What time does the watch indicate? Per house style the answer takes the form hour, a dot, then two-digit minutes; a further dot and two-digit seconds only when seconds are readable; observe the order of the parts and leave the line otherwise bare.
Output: 1.27.23
